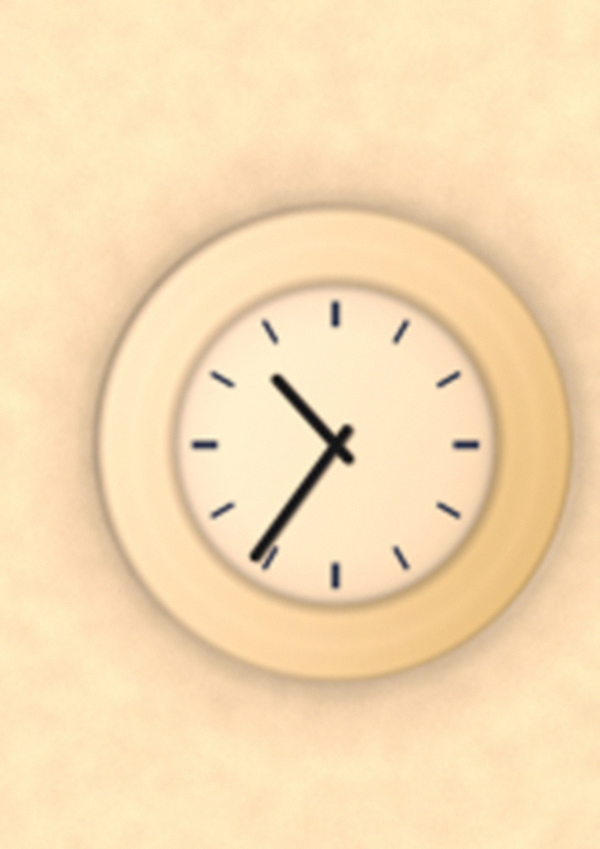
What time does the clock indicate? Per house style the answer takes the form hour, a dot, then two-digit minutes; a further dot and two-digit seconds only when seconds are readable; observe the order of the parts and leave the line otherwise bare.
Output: 10.36
